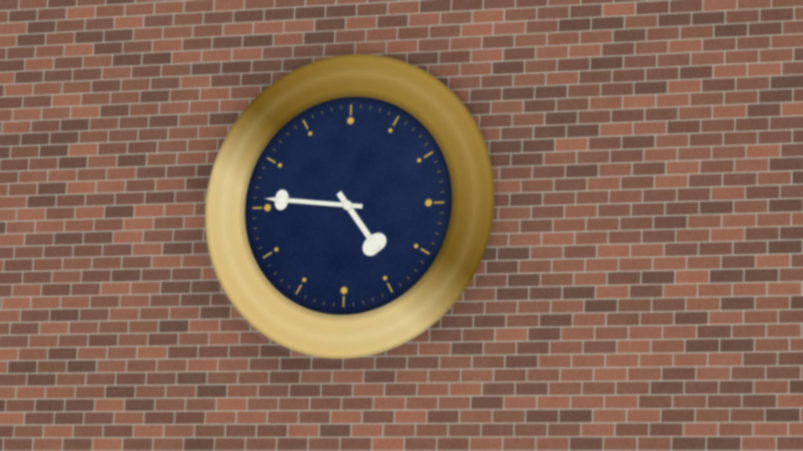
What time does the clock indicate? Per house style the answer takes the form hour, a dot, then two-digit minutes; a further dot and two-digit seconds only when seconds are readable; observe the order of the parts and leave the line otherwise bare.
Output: 4.46
